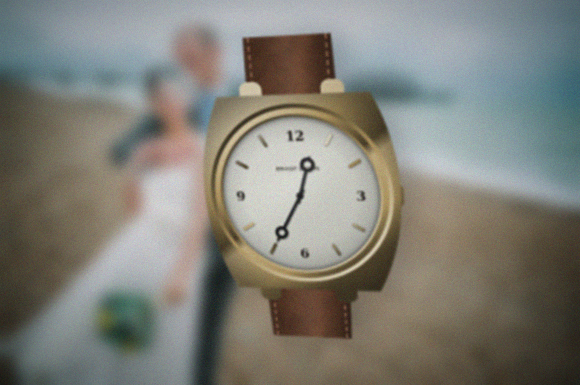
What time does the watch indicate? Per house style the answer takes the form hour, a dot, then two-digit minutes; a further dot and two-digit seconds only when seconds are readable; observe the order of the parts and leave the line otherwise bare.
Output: 12.35
